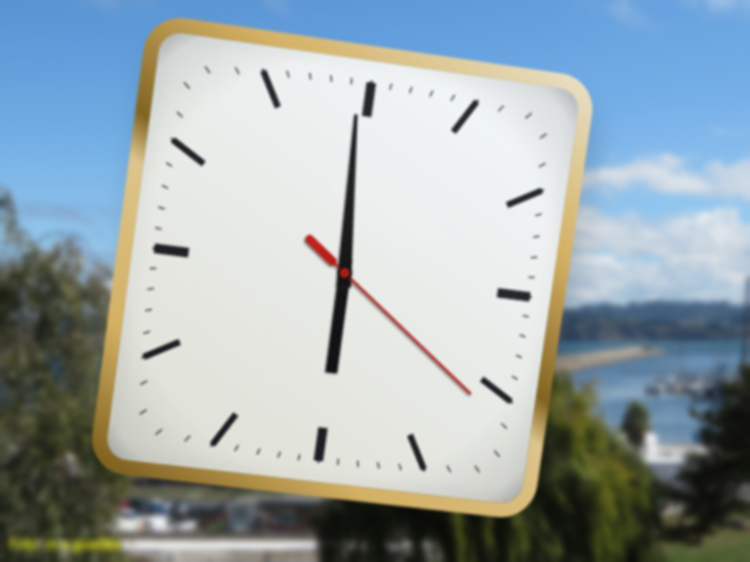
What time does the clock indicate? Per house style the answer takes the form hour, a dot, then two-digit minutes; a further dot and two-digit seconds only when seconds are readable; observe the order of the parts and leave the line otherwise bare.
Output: 5.59.21
